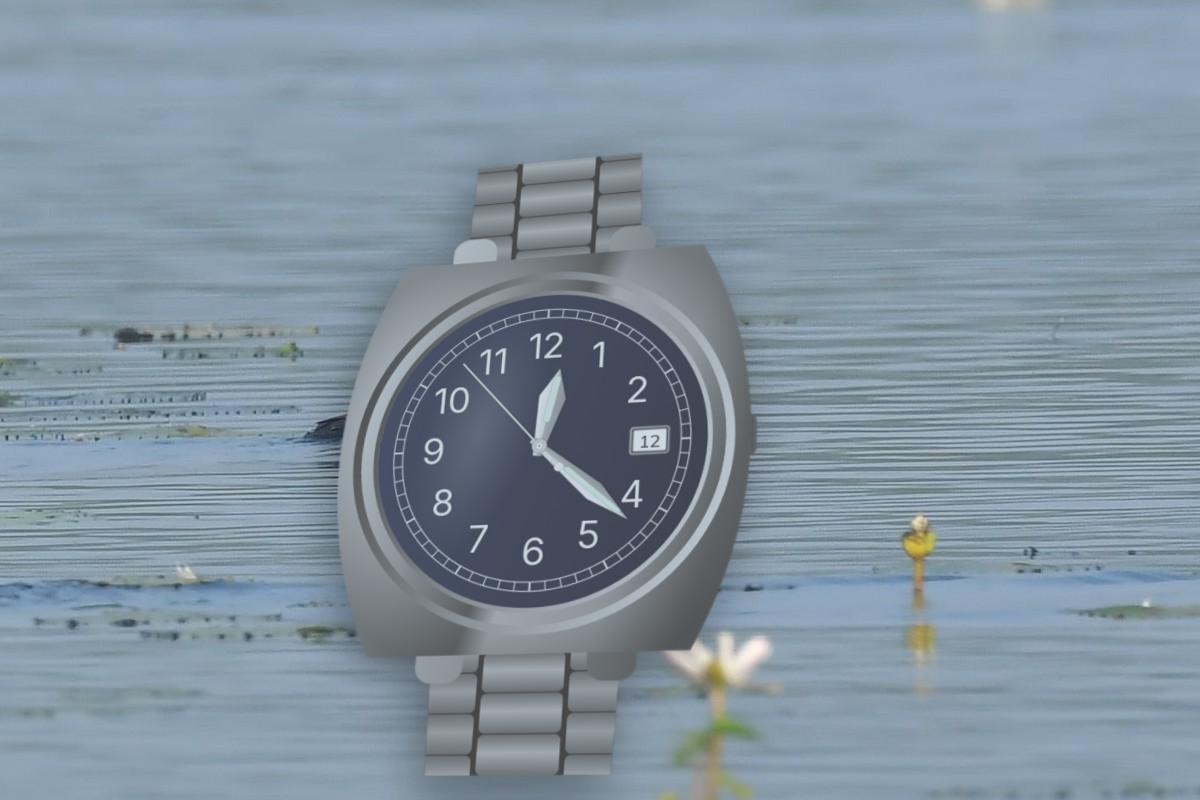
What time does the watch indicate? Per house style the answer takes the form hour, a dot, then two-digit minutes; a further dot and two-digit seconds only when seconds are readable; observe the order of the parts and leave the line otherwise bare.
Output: 12.21.53
